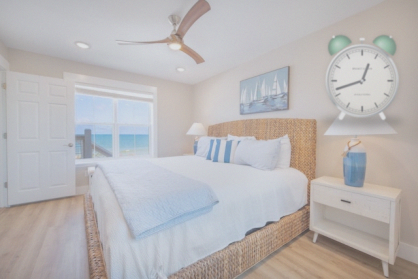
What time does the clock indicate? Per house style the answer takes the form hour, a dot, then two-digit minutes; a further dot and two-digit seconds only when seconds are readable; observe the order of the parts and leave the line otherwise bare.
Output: 12.42
